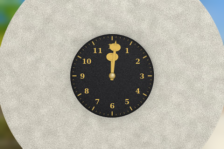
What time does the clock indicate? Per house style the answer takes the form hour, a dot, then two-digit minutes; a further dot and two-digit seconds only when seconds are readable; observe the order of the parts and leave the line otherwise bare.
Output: 12.01
